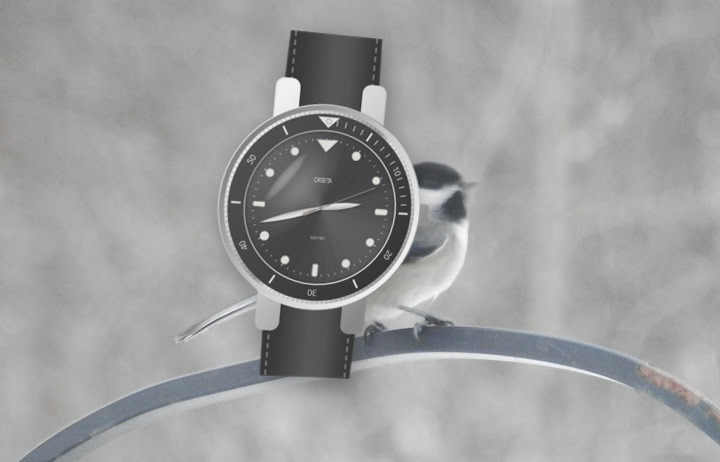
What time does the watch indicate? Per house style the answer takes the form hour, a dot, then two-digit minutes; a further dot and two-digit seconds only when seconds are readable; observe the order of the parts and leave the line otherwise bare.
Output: 2.42.11
